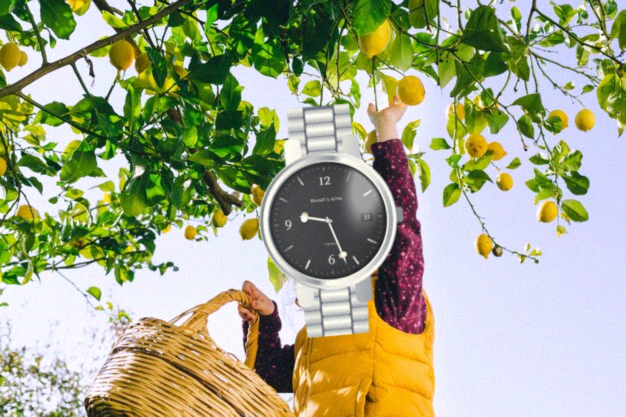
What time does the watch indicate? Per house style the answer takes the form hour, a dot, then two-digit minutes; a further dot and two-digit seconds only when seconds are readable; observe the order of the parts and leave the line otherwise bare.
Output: 9.27
